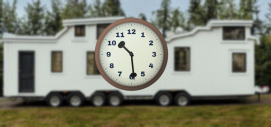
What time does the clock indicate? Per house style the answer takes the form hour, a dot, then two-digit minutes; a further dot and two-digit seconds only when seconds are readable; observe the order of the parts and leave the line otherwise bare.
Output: 10.29
